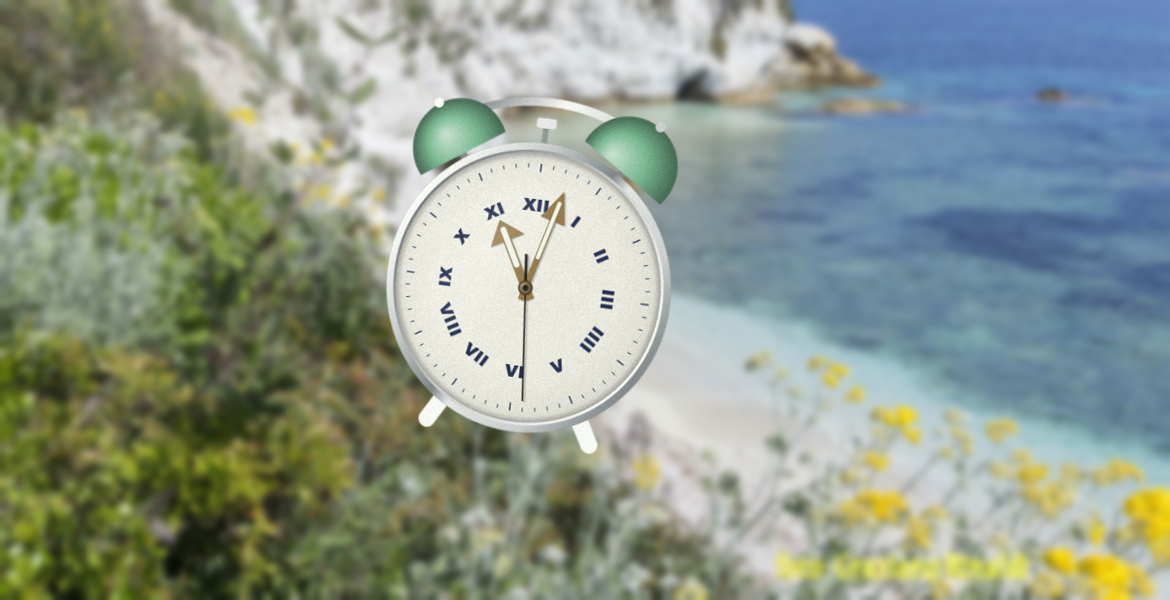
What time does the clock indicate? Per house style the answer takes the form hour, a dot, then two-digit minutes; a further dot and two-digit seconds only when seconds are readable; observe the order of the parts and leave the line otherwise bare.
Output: 11.02.29
